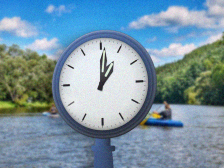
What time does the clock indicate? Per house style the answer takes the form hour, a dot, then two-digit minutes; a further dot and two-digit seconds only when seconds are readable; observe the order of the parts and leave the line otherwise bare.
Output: 1.01
